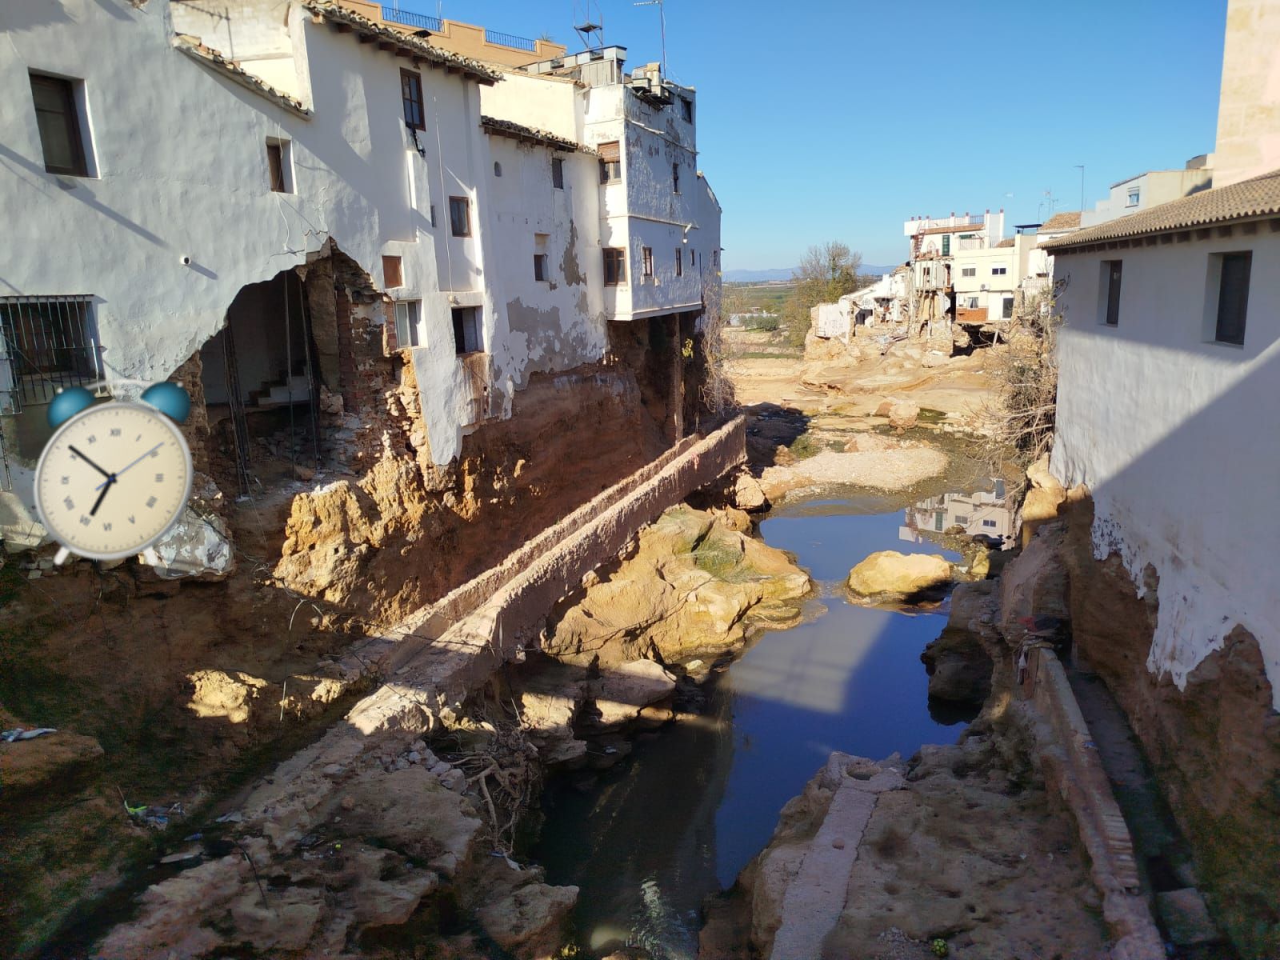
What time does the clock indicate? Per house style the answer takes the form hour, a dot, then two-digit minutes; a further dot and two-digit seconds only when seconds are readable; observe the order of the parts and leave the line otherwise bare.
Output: 6.51.09
